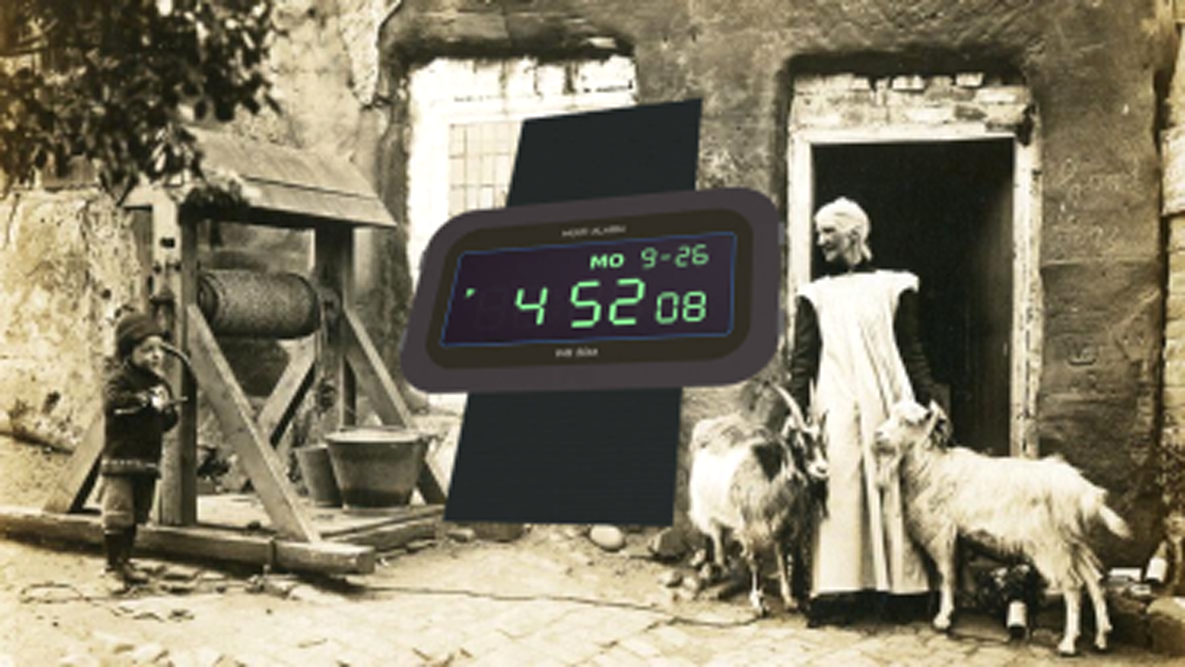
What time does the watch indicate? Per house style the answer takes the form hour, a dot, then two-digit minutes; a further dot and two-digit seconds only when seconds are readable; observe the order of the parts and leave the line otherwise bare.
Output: 4.52.08
